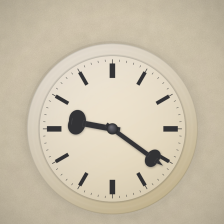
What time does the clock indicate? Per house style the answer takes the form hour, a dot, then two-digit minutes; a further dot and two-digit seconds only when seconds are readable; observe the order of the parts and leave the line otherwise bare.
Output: 9.21
